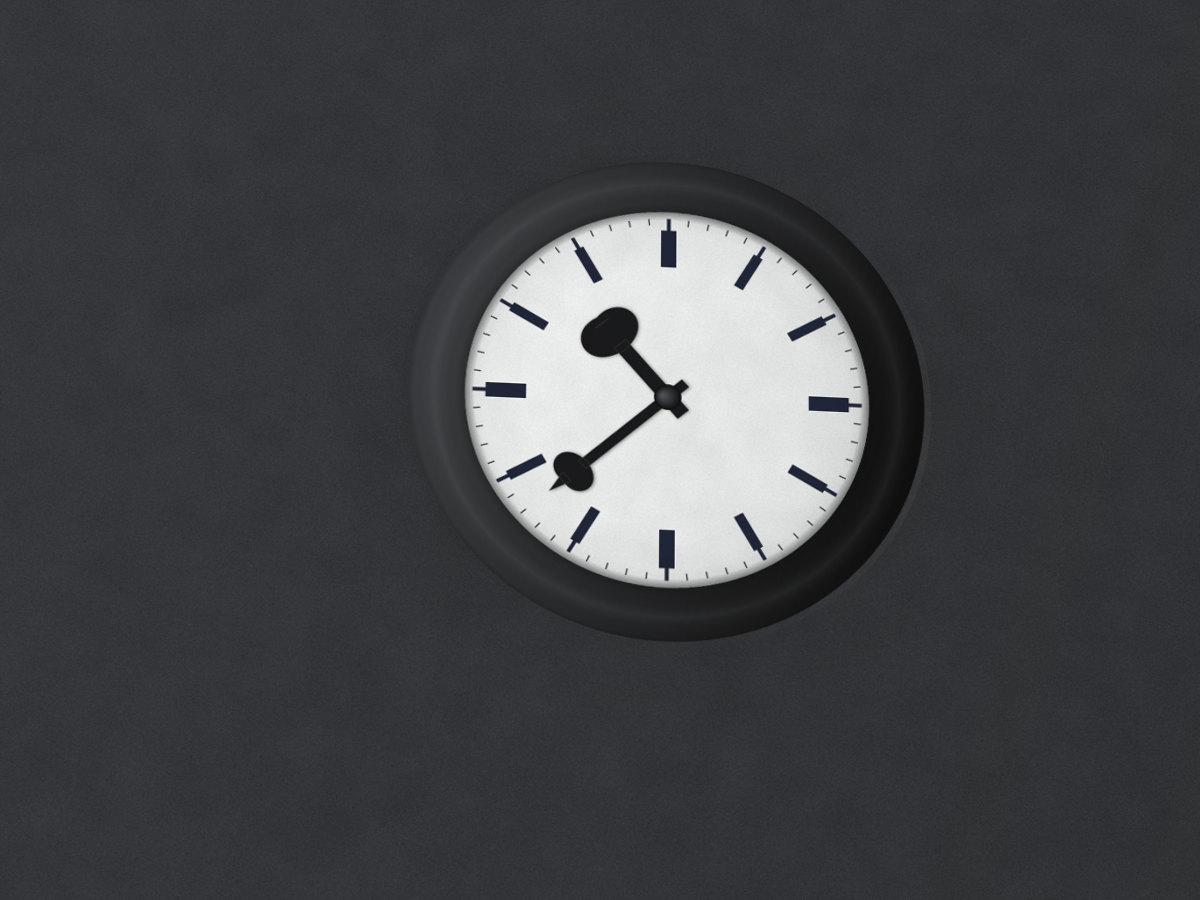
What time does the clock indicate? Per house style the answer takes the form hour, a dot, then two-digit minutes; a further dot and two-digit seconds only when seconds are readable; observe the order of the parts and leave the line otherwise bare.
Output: 10.38
